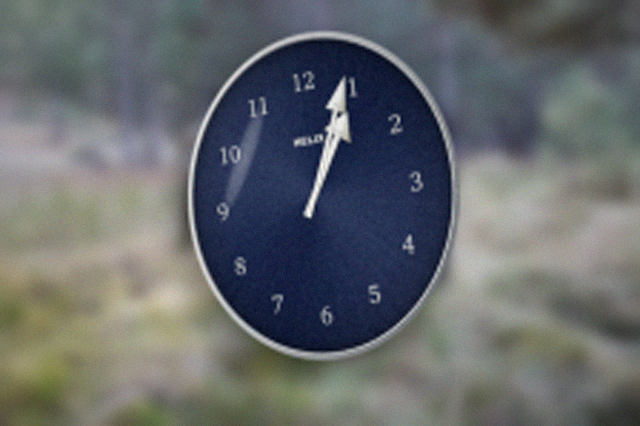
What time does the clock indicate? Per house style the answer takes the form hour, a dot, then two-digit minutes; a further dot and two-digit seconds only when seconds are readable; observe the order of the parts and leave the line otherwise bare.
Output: 1.04
